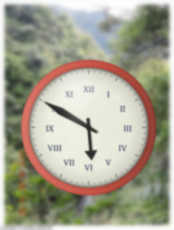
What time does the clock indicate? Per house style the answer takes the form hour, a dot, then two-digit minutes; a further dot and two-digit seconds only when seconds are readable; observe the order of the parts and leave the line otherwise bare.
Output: 5.50
